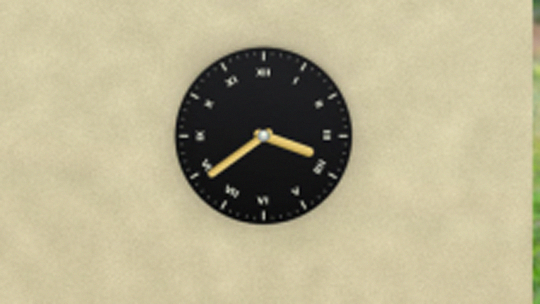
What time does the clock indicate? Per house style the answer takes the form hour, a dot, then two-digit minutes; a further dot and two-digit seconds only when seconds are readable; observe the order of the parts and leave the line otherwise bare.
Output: 3.39
